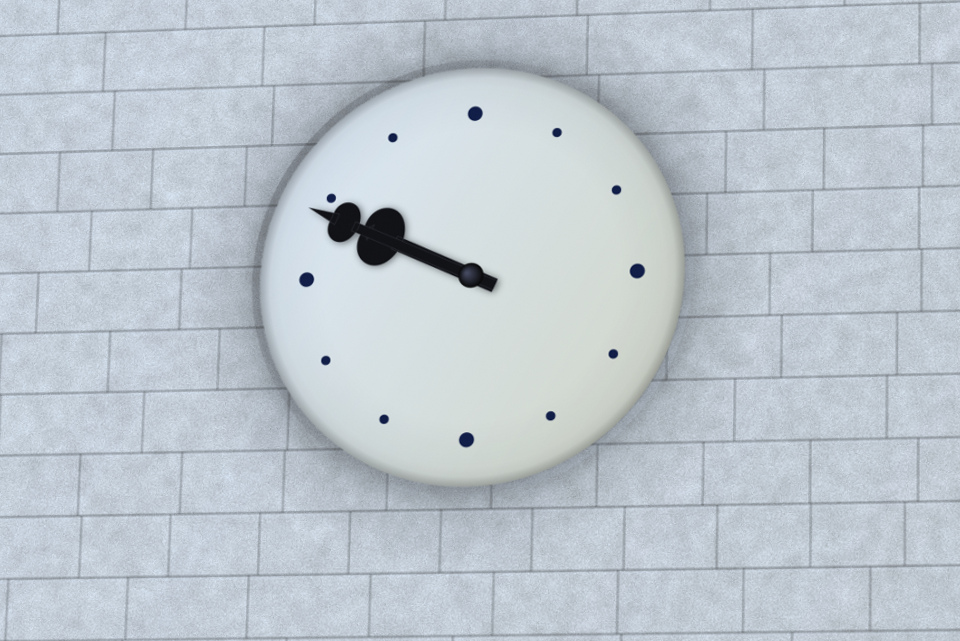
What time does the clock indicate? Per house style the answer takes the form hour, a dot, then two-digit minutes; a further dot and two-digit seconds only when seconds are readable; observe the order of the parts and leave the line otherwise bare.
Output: 9.49
